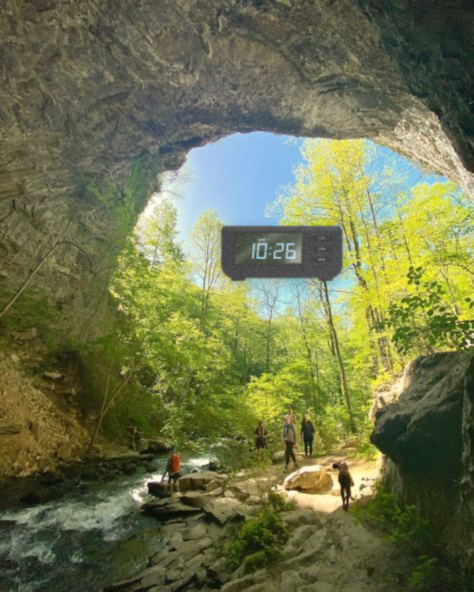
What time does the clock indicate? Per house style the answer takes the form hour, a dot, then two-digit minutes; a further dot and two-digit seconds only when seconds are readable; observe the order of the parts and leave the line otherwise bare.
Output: 10.26
